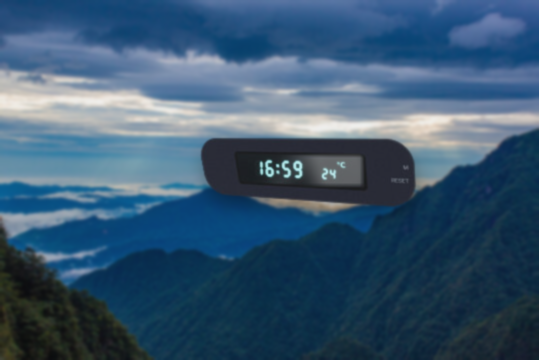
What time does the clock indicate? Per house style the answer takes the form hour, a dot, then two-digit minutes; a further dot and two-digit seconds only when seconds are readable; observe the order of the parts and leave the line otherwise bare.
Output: 16.59
